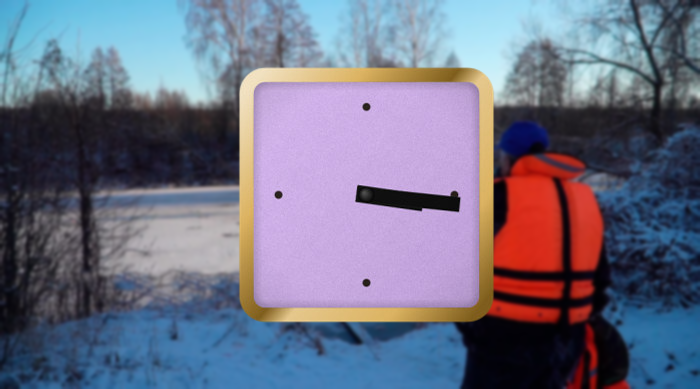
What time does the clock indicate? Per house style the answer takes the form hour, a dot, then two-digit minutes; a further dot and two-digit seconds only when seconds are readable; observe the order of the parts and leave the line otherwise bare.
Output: 3.16
